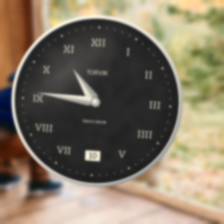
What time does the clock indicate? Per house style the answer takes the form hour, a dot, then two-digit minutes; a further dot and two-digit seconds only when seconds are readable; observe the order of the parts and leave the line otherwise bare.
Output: 10.46
